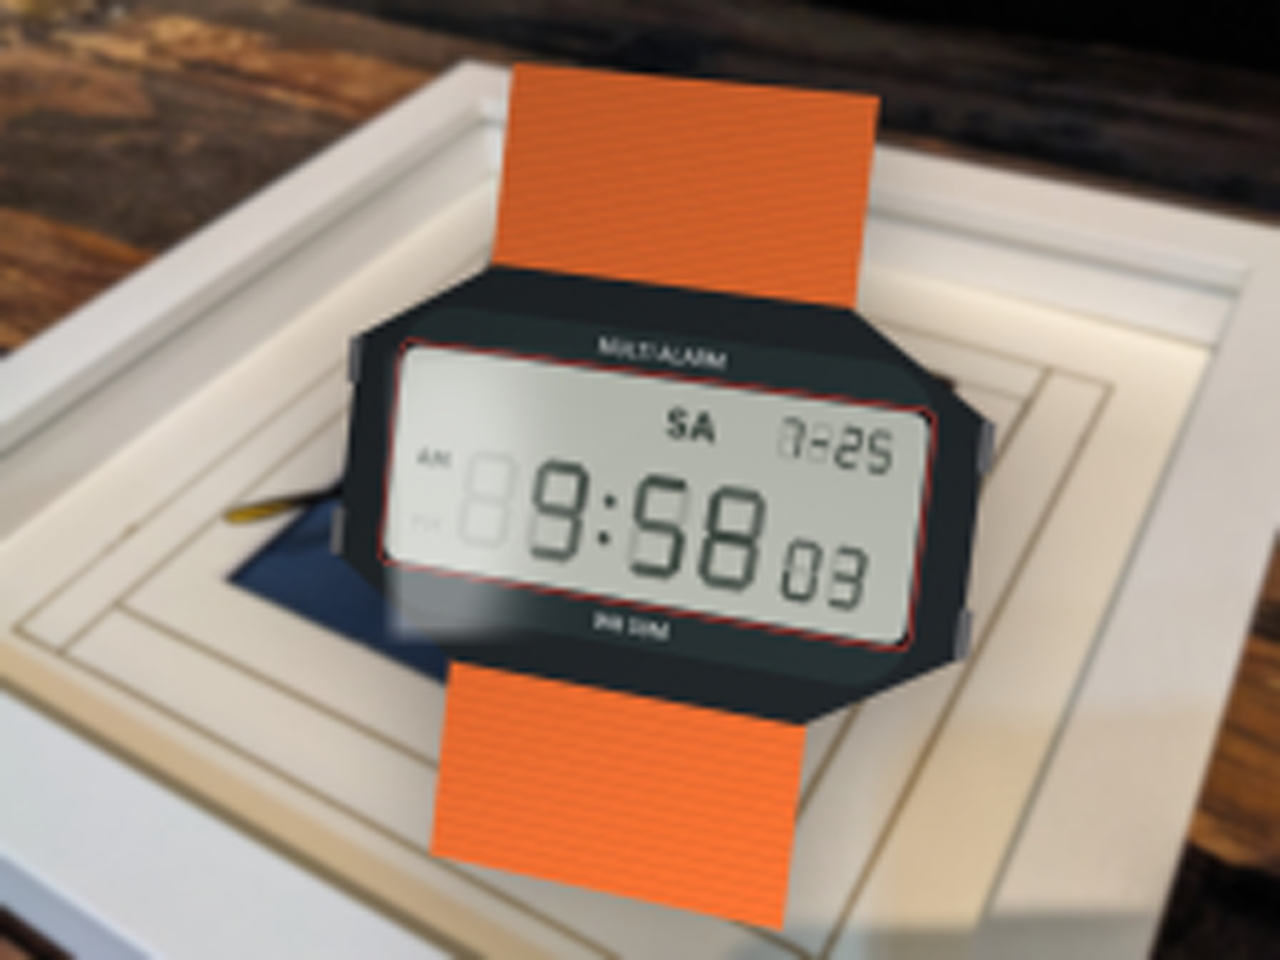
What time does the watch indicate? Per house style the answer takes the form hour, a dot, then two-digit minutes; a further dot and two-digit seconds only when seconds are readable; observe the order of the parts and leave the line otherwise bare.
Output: 9.58.03
